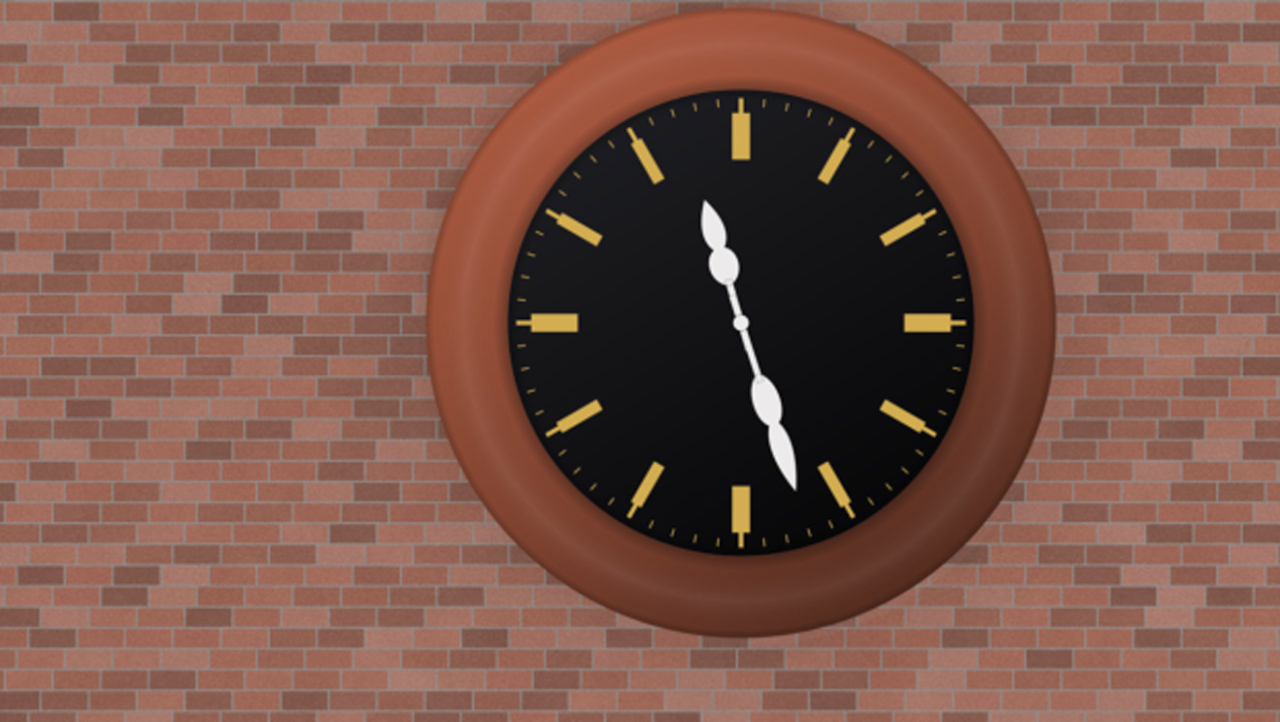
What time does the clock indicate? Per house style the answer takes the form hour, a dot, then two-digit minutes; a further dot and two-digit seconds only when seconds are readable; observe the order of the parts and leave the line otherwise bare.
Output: 11.27
